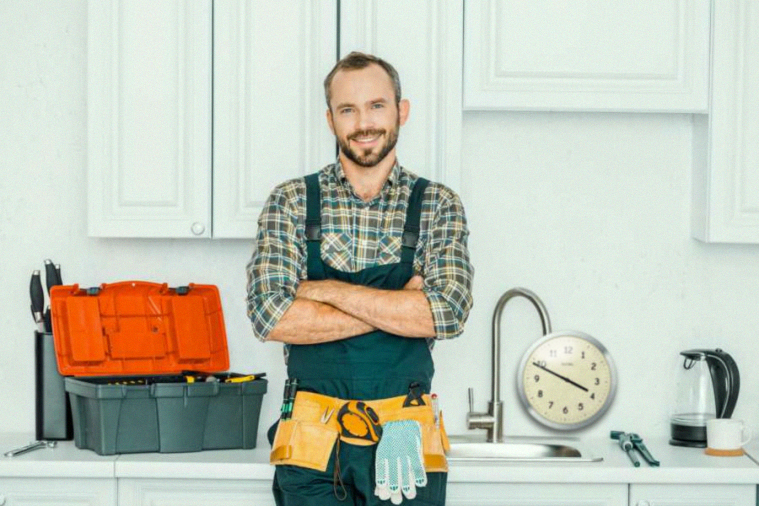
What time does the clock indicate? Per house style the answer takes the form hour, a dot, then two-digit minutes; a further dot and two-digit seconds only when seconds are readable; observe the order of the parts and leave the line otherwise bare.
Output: 3.49
